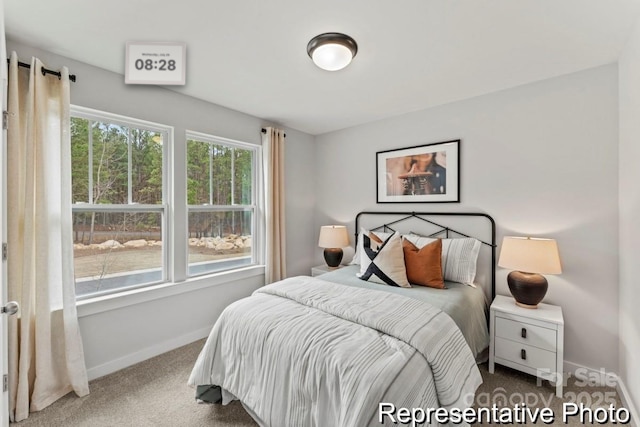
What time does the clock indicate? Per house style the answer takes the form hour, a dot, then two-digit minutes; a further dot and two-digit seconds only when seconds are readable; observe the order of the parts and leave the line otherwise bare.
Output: 8.28
